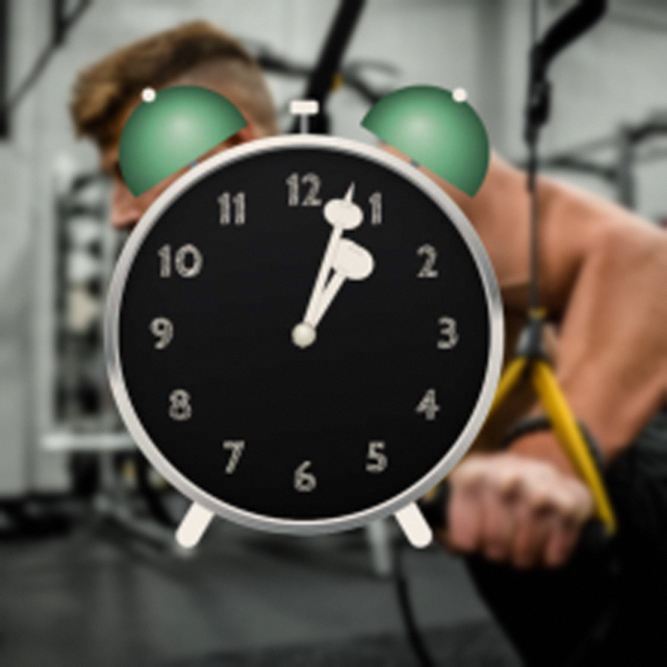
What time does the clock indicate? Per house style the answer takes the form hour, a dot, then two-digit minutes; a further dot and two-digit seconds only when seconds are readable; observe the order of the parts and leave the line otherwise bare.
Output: 1.03
